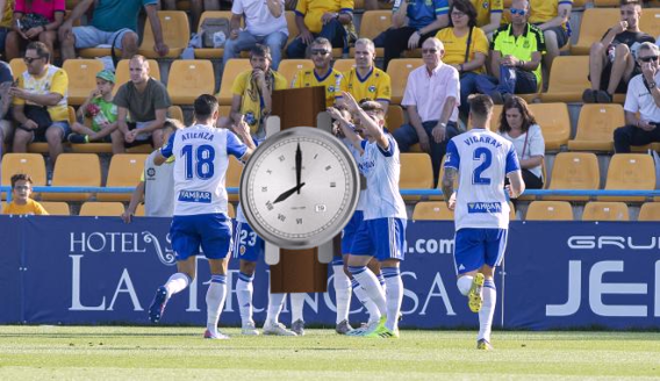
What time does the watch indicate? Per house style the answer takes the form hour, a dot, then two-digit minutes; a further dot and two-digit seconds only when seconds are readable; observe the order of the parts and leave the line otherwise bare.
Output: 8.00
